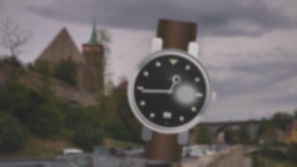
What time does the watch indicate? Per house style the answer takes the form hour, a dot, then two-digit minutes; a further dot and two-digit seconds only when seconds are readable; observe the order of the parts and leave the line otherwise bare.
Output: 12.44
